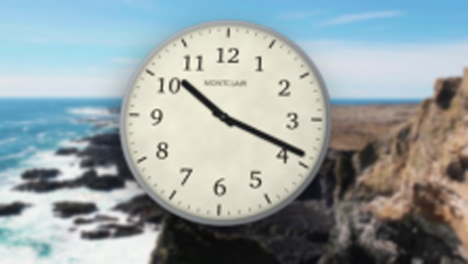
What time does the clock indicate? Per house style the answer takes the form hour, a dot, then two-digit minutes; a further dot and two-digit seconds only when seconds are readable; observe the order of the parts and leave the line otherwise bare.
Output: 10.19
